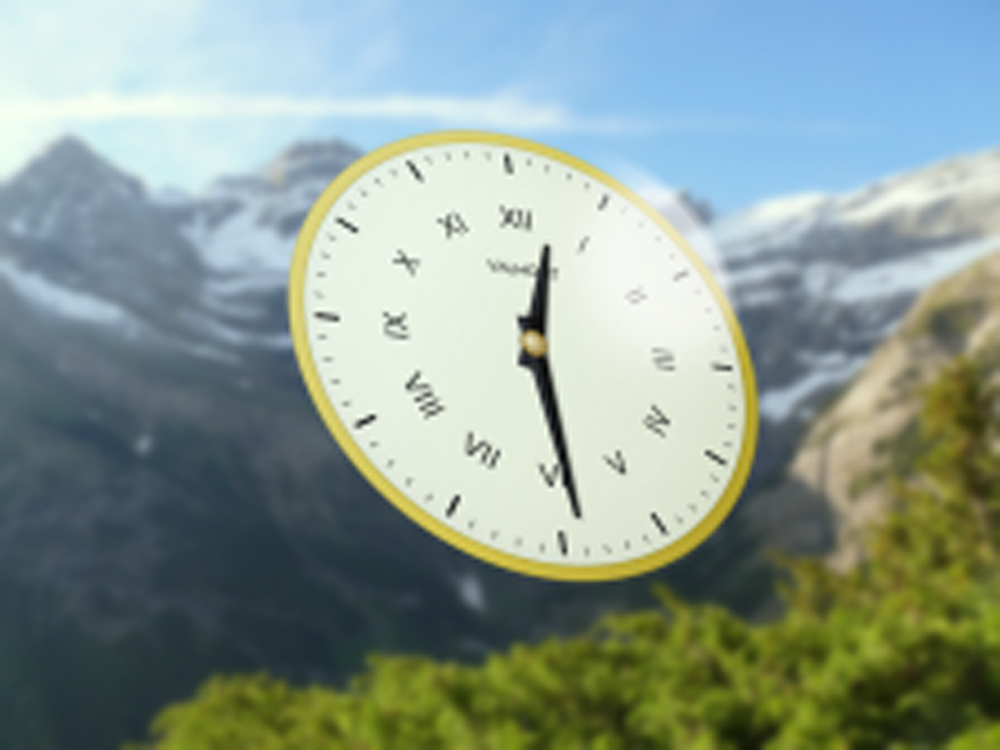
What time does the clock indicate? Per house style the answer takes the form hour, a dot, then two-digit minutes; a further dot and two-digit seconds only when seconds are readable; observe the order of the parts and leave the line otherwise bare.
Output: 12.29
